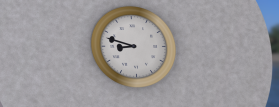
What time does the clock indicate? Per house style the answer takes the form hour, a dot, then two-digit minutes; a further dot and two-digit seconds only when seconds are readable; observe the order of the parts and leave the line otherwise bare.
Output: 8.48
